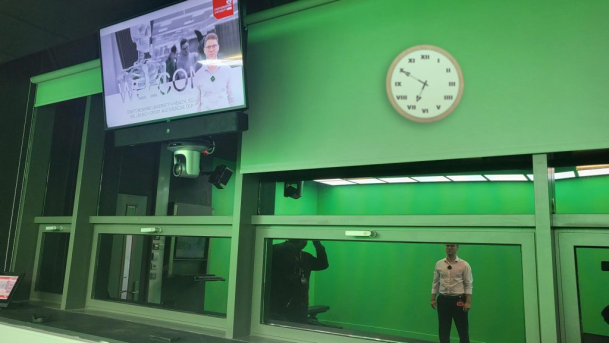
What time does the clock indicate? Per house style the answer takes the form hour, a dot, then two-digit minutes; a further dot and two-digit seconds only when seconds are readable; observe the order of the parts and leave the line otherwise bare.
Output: 6.50
